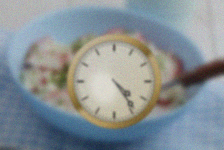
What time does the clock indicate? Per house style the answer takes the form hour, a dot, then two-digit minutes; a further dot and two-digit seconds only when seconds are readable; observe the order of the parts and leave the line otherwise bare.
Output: 4.24
